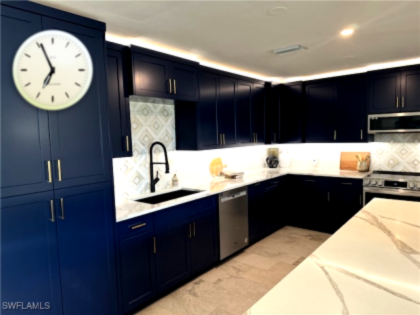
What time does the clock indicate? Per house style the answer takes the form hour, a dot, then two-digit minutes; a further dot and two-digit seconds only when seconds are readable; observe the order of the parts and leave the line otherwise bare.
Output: 6.56
